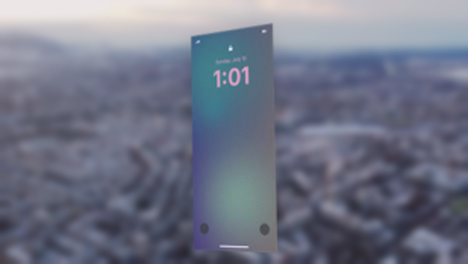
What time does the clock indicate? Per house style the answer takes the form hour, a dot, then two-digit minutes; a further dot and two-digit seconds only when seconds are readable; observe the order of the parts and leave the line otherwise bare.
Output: 1.01
